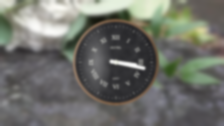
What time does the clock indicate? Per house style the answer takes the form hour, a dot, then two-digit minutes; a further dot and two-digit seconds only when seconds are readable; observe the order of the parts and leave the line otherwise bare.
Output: 3.17
